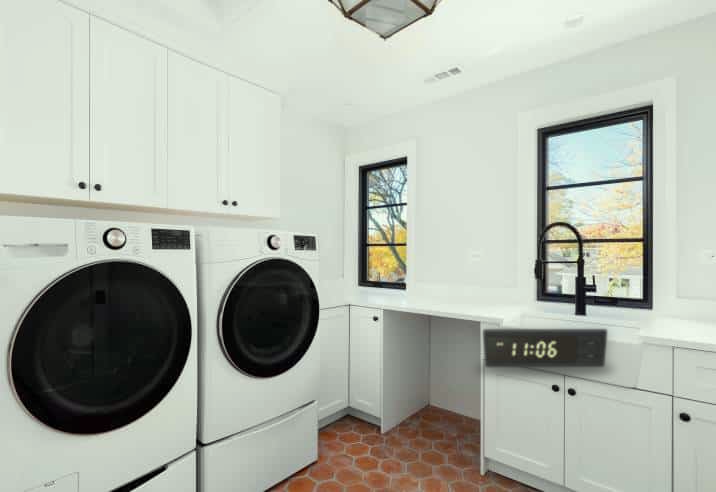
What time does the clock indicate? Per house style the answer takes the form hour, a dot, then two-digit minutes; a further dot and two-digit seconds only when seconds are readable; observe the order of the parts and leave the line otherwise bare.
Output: 11.06
